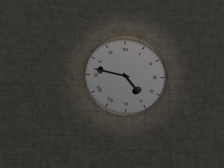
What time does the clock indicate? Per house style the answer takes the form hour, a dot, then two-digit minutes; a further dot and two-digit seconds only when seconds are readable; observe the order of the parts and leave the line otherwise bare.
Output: 4.47
